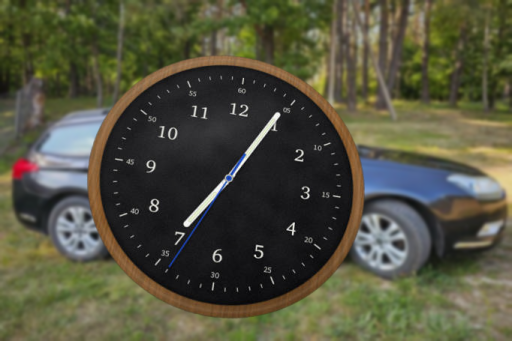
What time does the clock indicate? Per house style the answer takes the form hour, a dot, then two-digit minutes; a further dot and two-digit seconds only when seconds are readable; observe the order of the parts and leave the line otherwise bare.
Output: 7.04.34
